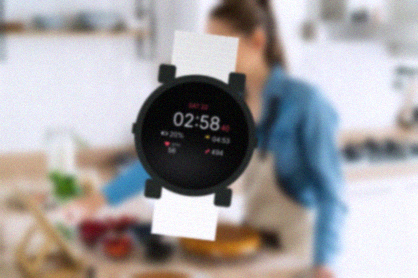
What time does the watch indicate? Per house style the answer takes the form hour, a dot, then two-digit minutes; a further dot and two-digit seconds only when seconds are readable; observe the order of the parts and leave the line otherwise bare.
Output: 2.58
